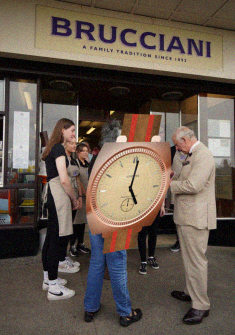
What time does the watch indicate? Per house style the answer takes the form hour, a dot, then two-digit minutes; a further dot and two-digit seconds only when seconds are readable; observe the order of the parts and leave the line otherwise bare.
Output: 5.01
